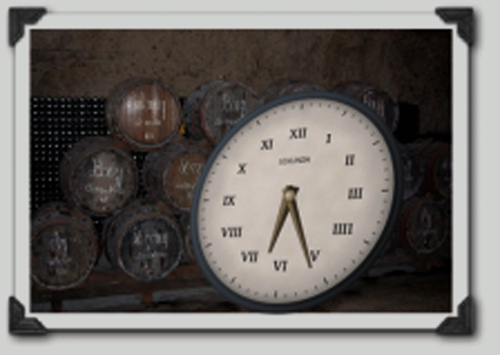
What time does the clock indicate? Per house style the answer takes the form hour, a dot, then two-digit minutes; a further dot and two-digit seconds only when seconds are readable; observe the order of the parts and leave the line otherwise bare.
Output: 6.26
